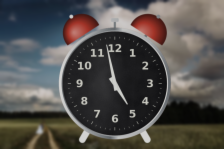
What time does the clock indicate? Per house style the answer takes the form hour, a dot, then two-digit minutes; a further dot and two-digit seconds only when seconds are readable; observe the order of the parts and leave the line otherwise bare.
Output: 4.58
